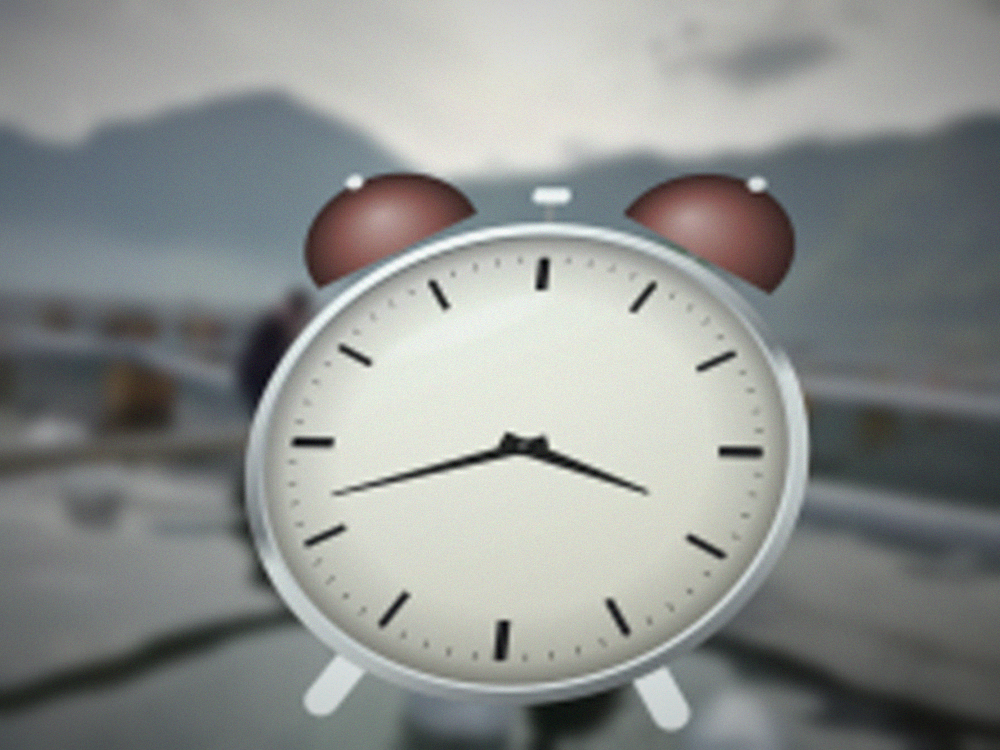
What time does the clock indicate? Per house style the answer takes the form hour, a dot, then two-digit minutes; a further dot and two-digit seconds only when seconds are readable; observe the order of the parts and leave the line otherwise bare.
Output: 3.42
